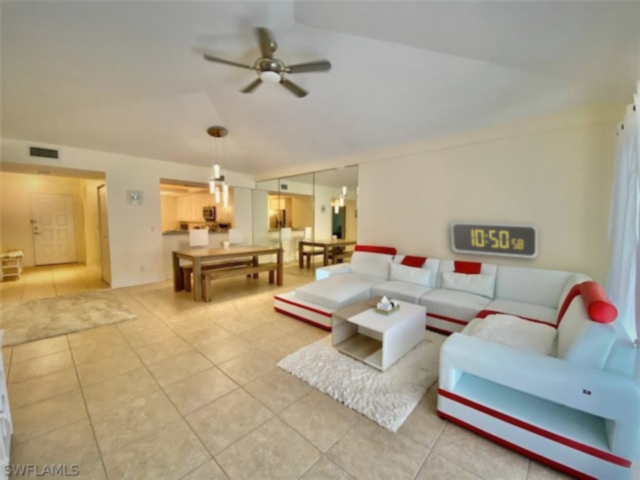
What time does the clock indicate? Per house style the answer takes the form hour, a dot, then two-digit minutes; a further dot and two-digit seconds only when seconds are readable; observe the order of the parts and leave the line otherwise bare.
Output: 10.50
